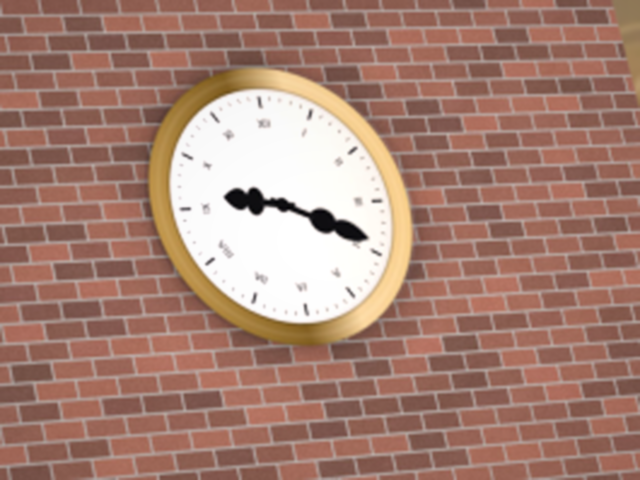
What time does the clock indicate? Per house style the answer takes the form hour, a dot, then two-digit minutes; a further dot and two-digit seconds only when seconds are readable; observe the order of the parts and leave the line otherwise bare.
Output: 9.19
